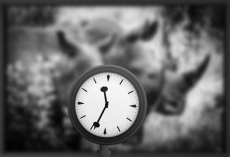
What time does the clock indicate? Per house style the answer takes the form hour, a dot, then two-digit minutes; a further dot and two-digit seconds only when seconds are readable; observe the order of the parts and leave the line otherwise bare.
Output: 11.34
